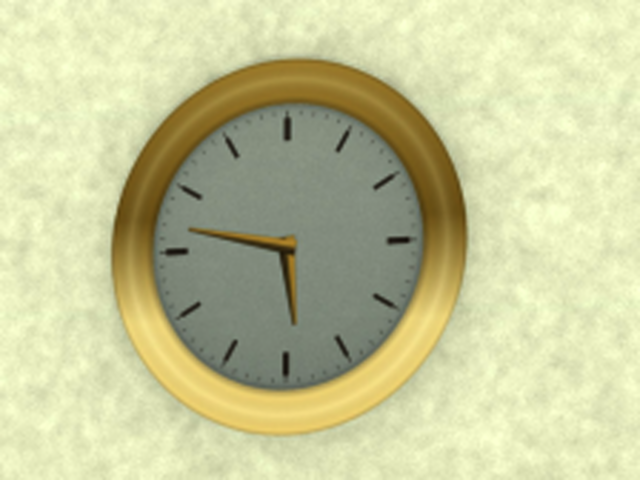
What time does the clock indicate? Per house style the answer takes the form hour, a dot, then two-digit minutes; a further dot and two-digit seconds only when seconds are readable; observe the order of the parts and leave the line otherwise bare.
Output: 5.47
